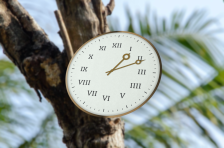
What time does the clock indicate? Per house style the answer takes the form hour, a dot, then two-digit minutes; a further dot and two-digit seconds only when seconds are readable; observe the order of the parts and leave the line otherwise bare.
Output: 1.11
